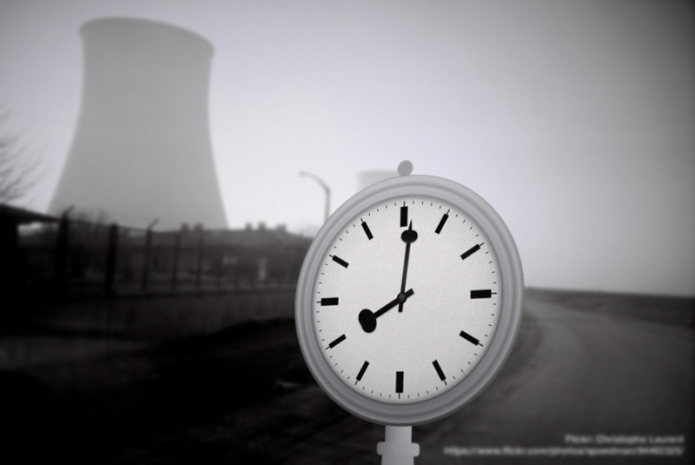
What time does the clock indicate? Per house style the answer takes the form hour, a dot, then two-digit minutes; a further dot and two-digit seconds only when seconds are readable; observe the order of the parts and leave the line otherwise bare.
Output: 8.01
